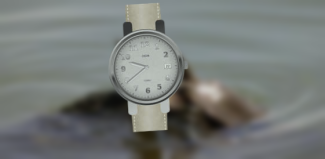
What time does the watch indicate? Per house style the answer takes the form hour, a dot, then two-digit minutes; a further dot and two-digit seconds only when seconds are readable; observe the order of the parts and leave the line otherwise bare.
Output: 9.39
